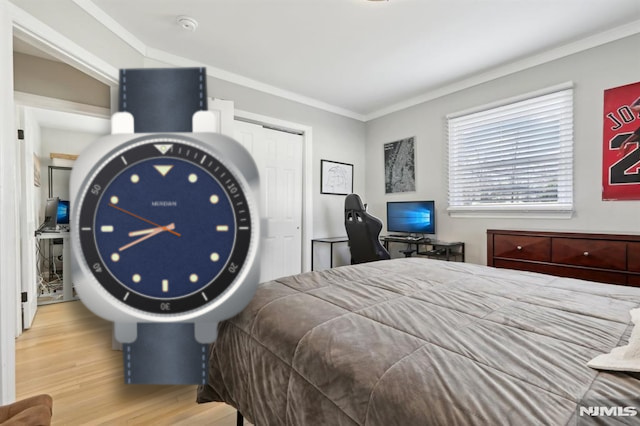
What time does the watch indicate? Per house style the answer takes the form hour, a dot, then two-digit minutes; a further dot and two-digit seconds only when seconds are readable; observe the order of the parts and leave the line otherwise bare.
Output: 8.40.49
